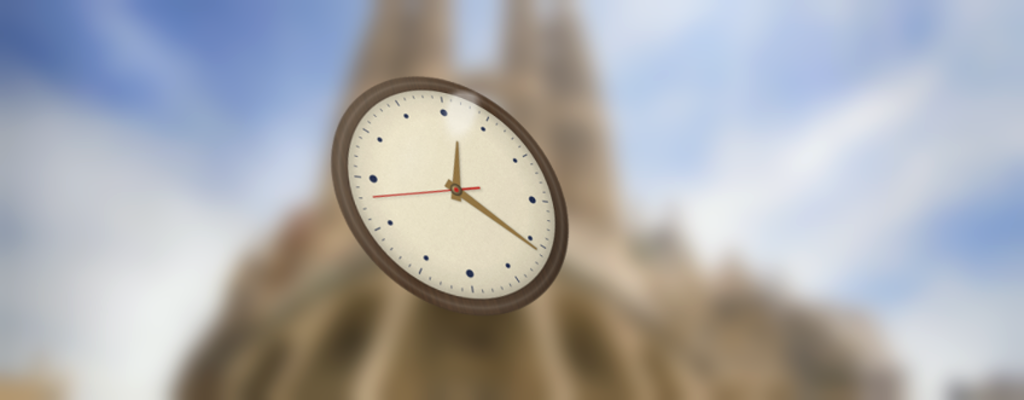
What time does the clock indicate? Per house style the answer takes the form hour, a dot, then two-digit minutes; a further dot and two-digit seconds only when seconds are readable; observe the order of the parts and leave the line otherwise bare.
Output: 12.20.43
